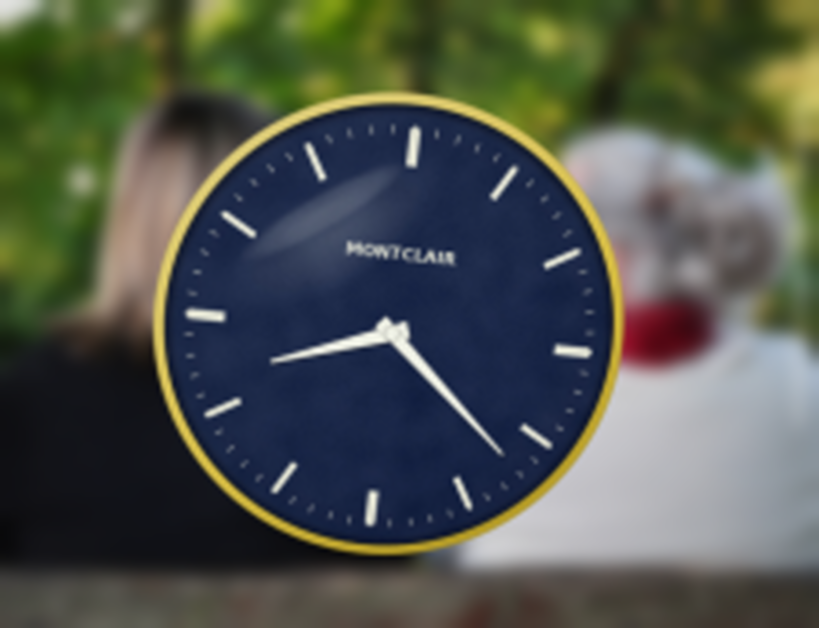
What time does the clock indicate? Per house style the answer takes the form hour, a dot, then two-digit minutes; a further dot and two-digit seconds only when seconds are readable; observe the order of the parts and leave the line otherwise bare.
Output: 8.22
